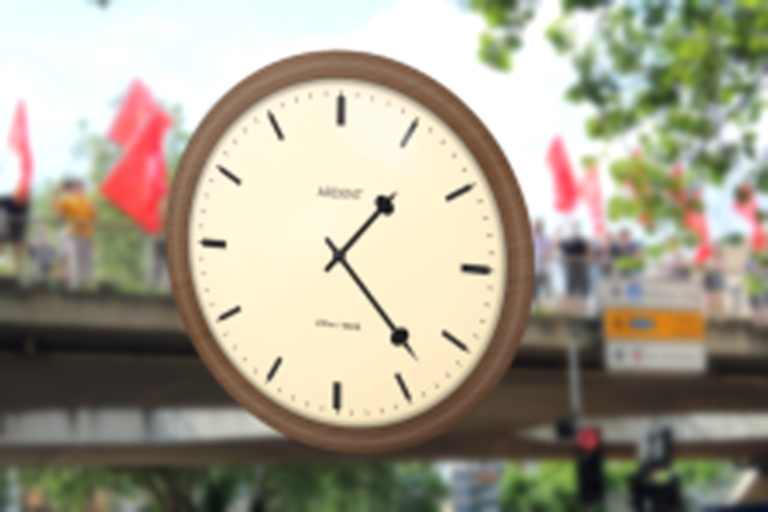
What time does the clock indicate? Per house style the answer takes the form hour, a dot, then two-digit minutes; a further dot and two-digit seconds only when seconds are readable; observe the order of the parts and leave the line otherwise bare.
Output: 1.23
